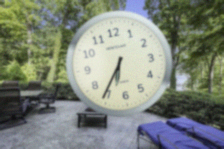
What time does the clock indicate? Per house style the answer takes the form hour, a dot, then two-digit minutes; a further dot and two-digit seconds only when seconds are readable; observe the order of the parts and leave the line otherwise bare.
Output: 6.36
